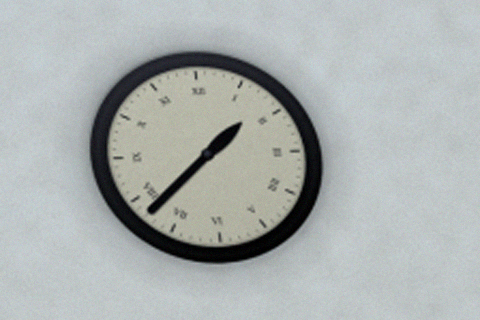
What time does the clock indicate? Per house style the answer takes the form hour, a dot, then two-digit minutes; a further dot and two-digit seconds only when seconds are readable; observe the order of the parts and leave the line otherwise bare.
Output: 1.38
